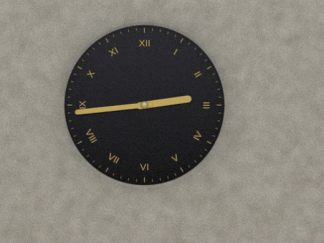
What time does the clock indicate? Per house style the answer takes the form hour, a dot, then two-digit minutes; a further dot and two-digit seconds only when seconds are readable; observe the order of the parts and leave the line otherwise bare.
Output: 2.44
